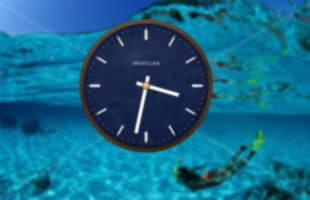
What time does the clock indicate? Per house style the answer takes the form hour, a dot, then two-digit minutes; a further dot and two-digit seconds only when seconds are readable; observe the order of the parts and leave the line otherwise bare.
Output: 3.32
